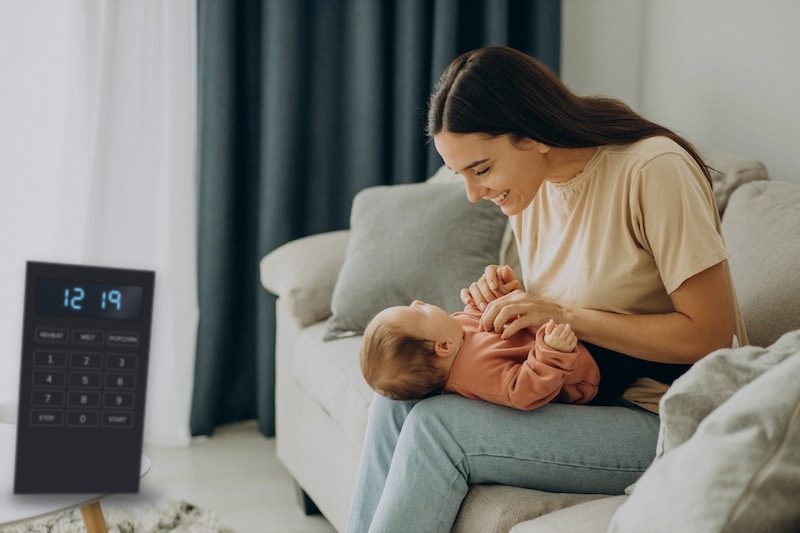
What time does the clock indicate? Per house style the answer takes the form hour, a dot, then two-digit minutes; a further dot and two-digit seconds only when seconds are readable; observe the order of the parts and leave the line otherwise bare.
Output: 12.19
